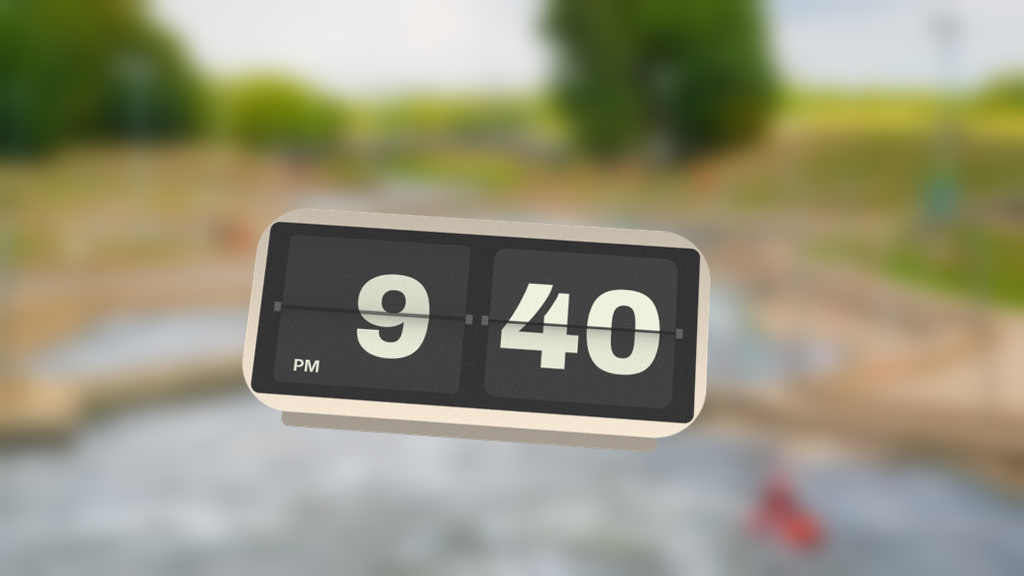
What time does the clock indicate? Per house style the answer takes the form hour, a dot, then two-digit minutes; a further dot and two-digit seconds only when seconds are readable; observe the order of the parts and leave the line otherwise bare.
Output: 9.40
